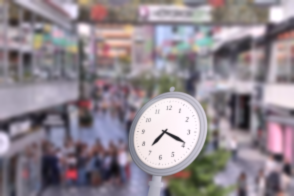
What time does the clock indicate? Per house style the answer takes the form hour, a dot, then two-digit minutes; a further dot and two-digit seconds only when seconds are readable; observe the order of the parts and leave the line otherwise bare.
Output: 7.19
